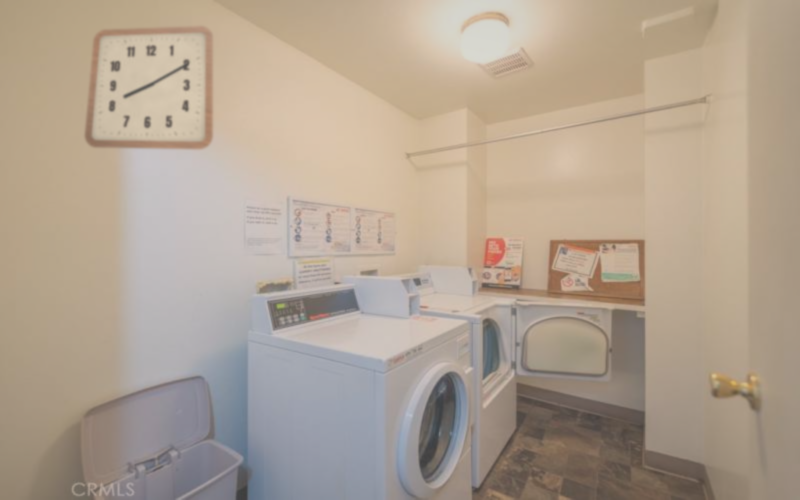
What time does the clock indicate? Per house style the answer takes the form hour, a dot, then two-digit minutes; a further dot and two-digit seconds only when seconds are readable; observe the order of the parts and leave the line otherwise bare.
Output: 8.10
